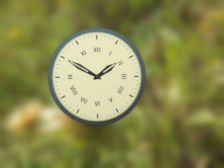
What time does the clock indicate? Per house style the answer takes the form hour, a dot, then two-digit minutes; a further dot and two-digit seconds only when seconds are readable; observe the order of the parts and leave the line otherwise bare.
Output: 1.50
